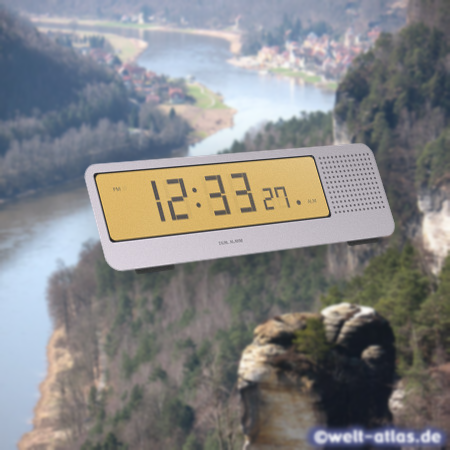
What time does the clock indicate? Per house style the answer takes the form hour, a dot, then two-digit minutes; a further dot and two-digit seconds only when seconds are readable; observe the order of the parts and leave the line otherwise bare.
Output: 12.33.27
